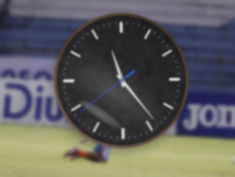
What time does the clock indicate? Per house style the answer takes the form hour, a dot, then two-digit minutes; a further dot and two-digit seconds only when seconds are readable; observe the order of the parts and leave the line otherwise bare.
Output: 11.23.39
